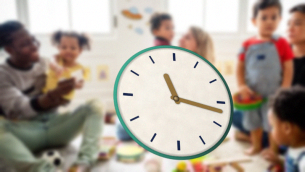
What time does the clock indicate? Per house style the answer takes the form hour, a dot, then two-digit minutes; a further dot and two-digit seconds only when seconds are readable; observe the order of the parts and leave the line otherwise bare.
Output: 11.17
